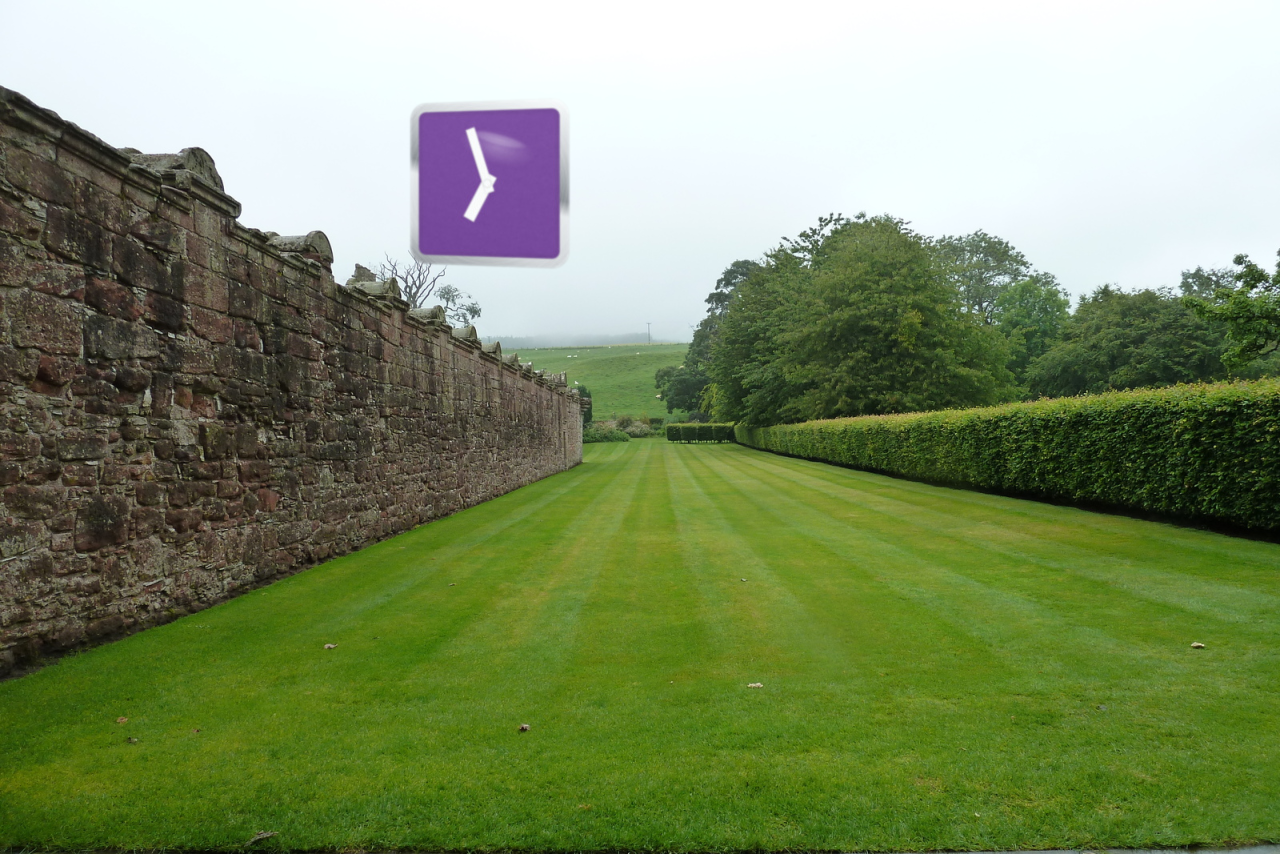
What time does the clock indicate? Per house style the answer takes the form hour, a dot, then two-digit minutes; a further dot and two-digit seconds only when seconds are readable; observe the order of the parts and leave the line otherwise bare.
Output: 6.57
